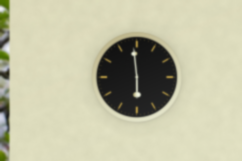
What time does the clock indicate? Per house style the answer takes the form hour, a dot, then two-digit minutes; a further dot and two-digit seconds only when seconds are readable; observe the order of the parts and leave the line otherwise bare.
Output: 5.59
